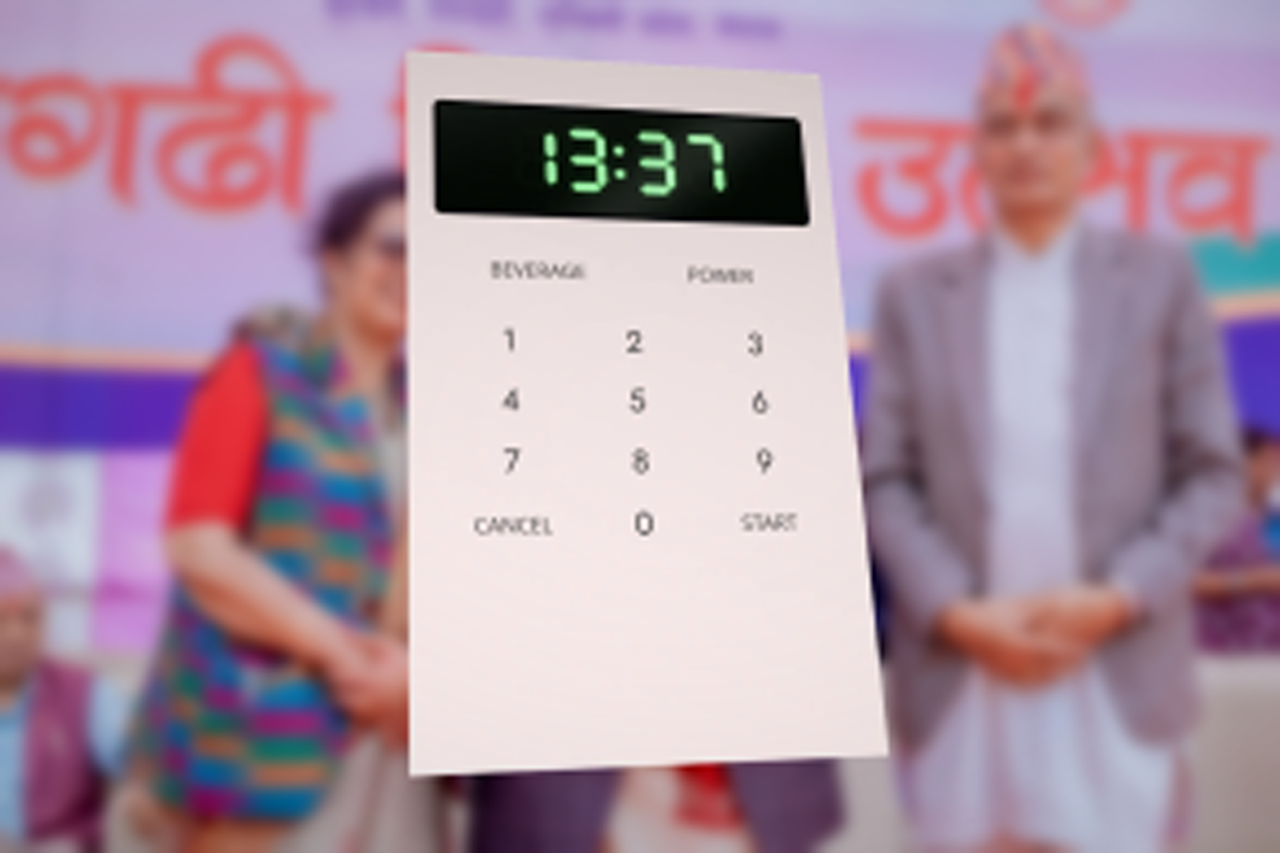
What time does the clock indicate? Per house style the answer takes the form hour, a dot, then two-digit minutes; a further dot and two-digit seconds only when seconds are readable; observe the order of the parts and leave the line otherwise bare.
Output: 13.37
